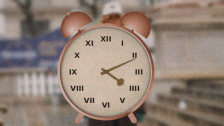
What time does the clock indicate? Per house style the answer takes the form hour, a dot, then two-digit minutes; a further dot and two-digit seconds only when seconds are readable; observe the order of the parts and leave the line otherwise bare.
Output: 4.11
